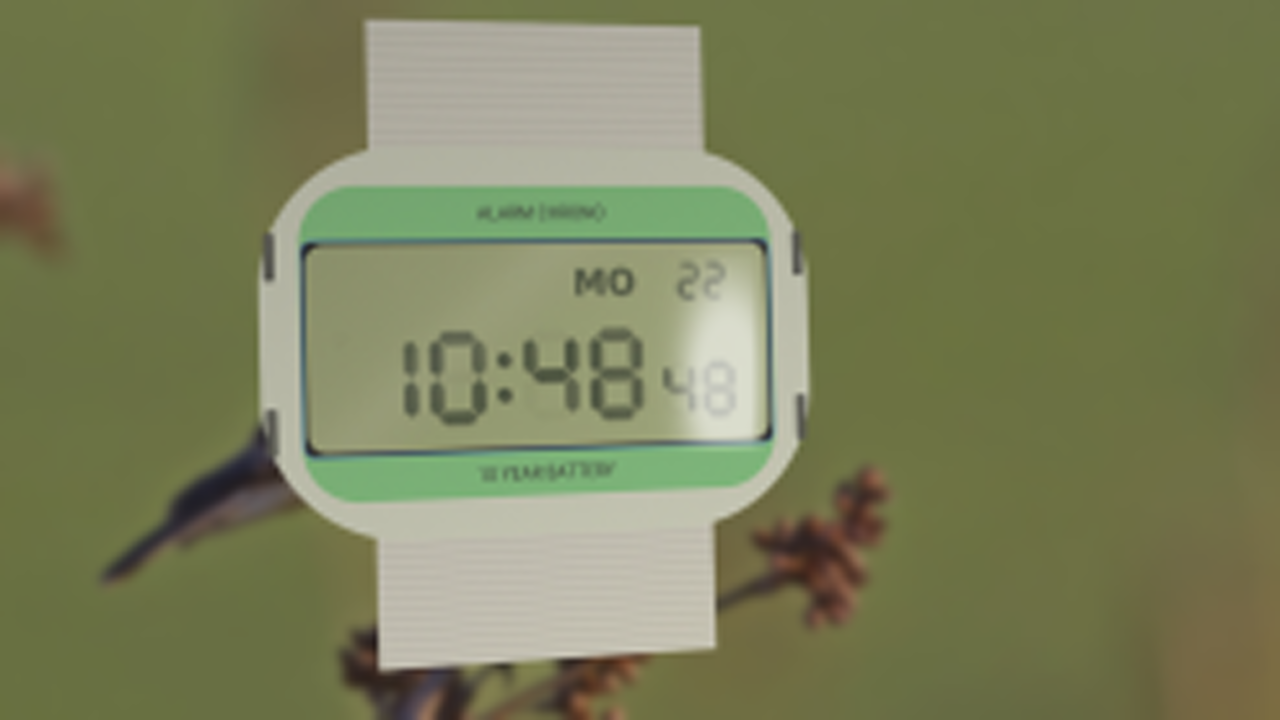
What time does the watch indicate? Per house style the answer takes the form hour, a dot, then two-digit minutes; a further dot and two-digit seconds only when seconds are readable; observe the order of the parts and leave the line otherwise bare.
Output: 10.48.48
